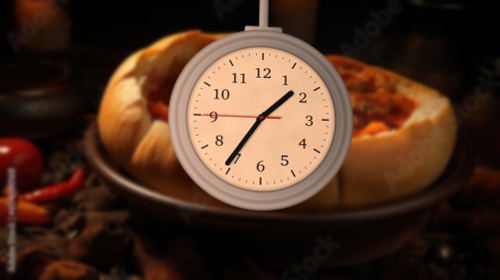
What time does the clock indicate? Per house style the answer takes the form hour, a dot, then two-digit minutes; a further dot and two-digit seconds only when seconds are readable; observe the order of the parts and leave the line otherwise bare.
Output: 1.35.45
